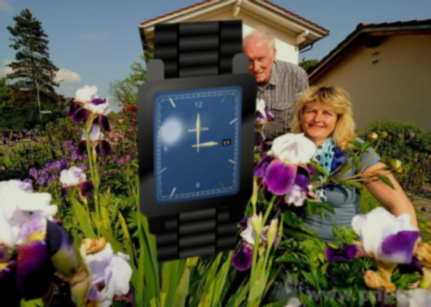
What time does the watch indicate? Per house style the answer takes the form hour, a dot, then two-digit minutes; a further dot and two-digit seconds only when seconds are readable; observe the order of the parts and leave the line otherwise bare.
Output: 3.00
